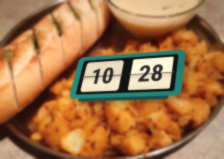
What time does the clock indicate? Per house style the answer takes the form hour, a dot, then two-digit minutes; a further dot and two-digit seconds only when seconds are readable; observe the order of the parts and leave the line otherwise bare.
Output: 10.28
